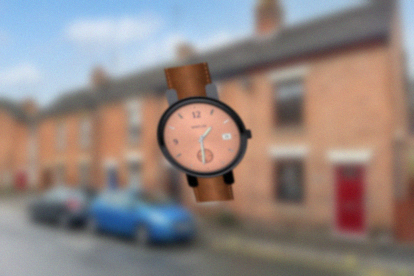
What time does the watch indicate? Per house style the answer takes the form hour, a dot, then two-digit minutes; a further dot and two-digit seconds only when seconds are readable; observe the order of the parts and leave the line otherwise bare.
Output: 1.31
